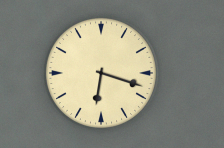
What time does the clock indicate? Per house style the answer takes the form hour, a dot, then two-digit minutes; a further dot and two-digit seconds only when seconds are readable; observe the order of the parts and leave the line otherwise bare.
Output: 6.18
